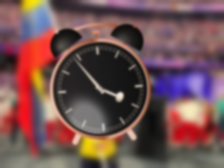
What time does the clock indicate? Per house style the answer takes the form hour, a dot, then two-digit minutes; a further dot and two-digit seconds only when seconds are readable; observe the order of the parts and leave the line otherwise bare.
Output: 3.54
